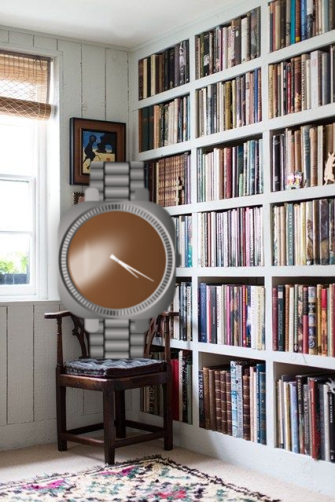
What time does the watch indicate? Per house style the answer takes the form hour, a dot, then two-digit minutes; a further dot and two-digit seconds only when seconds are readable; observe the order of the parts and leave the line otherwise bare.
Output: 4.20
